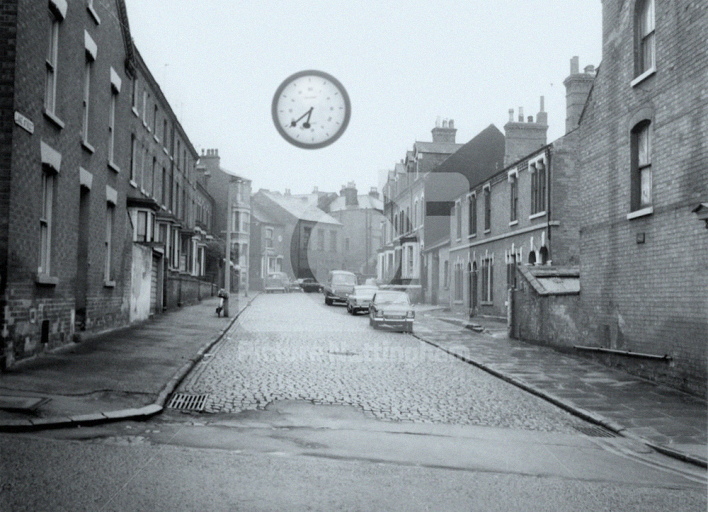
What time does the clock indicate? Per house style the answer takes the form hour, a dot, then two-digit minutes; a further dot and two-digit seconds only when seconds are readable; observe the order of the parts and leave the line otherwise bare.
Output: 6.39
